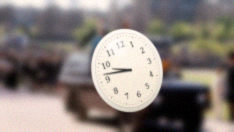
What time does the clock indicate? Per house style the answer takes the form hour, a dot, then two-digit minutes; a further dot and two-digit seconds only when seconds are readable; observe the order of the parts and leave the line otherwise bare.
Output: 9.47
